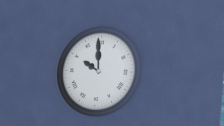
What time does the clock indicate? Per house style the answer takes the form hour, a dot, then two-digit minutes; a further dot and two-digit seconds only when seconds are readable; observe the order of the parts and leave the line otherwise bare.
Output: 9.59
